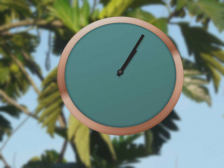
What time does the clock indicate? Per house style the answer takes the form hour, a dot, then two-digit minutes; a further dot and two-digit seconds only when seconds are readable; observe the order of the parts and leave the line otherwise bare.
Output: 1.05
